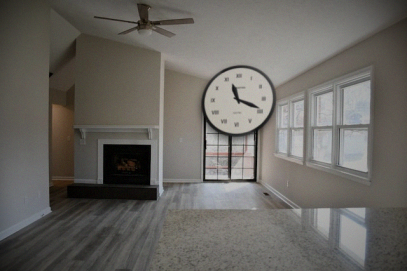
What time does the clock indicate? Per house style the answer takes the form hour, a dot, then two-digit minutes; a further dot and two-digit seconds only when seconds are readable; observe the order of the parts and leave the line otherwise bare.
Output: 11.19
